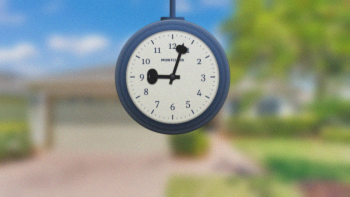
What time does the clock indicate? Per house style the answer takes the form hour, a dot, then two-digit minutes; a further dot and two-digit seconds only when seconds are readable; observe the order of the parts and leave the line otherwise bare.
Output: 9.03
